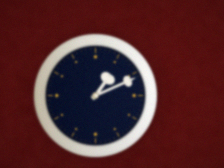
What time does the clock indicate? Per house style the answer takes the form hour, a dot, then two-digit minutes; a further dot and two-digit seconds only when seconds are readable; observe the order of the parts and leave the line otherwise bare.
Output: 1.11
